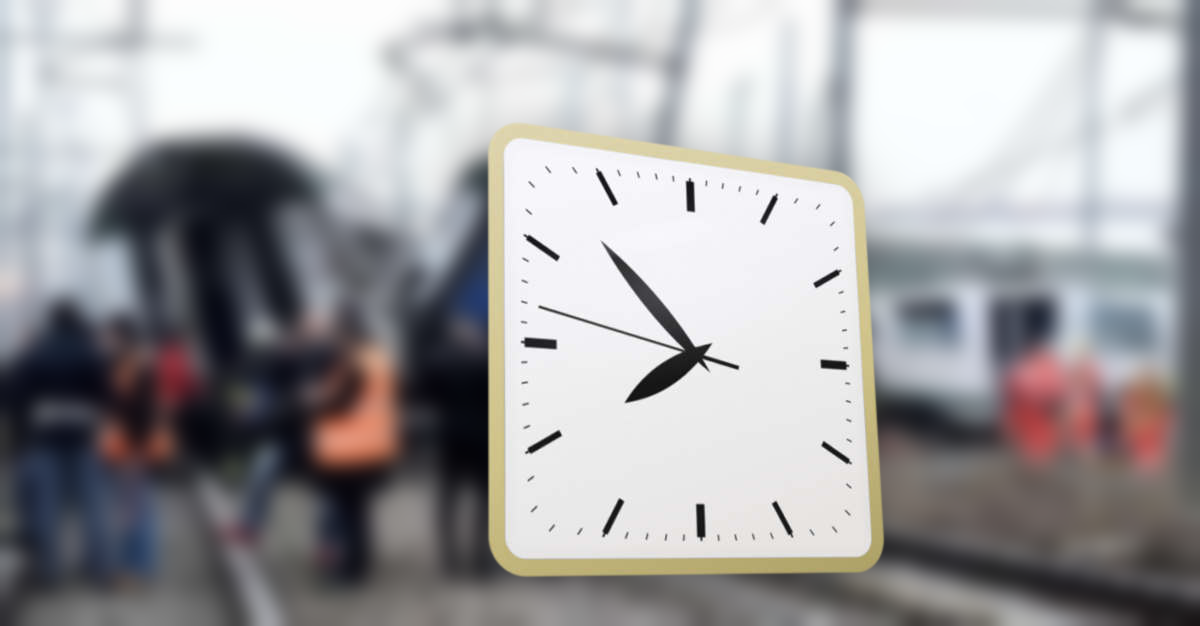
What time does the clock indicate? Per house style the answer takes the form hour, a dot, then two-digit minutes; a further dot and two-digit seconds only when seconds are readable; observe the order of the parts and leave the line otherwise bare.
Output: 7.52.47
